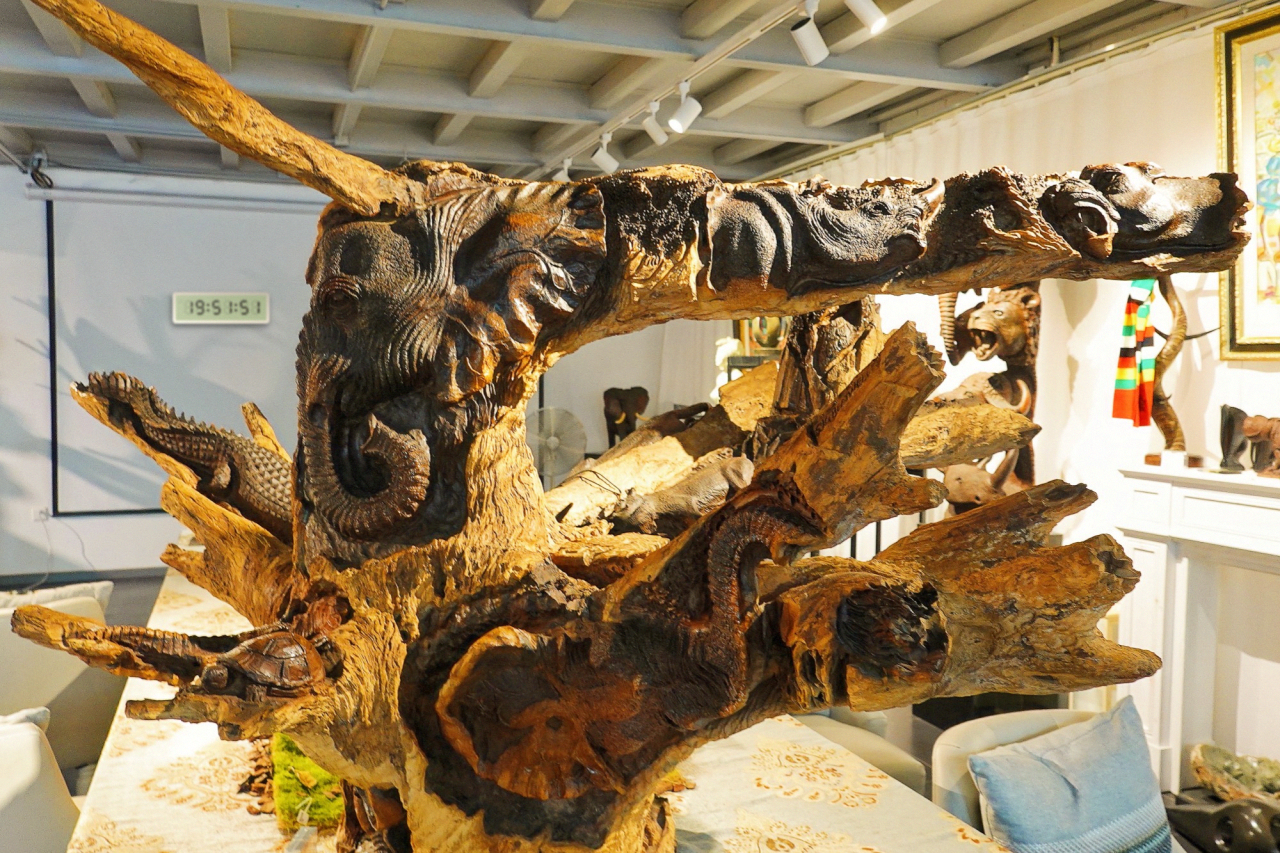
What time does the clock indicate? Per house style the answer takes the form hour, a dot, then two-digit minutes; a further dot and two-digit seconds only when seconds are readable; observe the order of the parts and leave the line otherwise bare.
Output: 19.51.51
